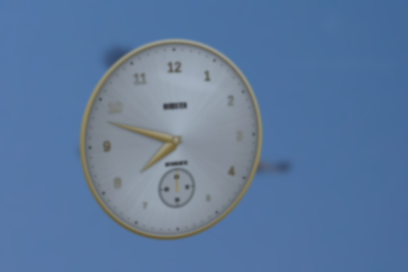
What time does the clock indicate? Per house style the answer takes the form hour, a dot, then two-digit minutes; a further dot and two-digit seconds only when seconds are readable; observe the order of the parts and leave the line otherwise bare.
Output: 7.48
